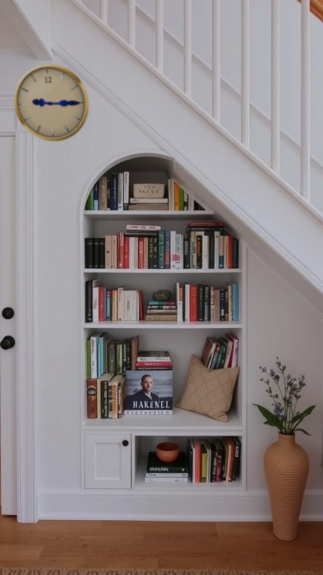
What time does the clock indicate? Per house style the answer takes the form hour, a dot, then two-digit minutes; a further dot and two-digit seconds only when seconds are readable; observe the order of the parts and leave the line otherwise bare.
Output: 9.15
